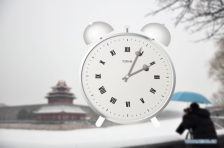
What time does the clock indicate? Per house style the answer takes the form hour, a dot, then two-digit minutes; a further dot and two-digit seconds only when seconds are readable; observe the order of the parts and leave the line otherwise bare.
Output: 2.04
